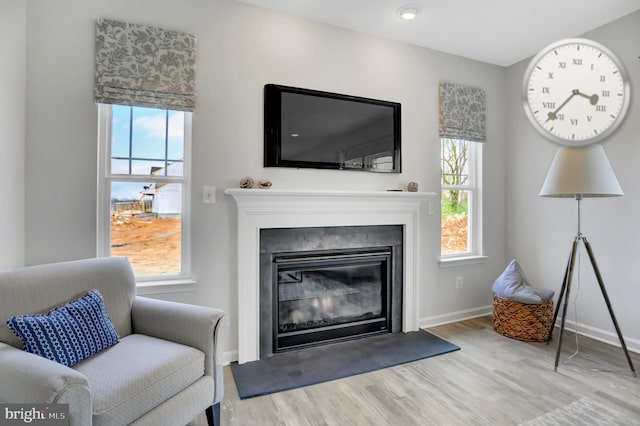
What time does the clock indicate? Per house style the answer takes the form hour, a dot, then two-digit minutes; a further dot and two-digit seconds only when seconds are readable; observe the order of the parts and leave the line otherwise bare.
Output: 3.37
